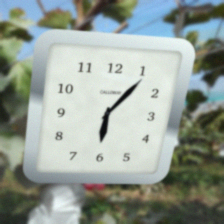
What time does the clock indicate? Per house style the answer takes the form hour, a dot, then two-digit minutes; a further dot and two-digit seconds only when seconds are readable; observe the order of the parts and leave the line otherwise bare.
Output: 6.06
